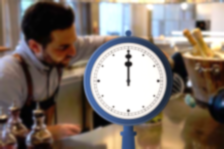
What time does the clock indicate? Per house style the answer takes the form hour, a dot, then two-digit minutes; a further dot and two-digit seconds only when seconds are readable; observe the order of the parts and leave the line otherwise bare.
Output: 12.00
